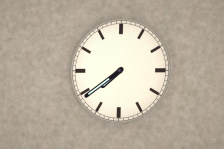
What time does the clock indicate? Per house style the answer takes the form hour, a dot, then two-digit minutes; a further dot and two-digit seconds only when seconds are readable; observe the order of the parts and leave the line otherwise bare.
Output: 7.39
